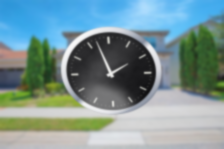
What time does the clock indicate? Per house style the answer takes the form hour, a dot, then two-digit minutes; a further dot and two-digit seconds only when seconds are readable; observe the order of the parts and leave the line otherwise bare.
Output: 1.57
